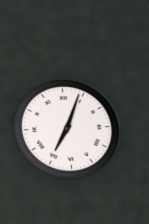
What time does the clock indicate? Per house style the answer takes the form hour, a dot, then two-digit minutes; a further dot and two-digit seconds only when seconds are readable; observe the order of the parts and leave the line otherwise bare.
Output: 7.04
